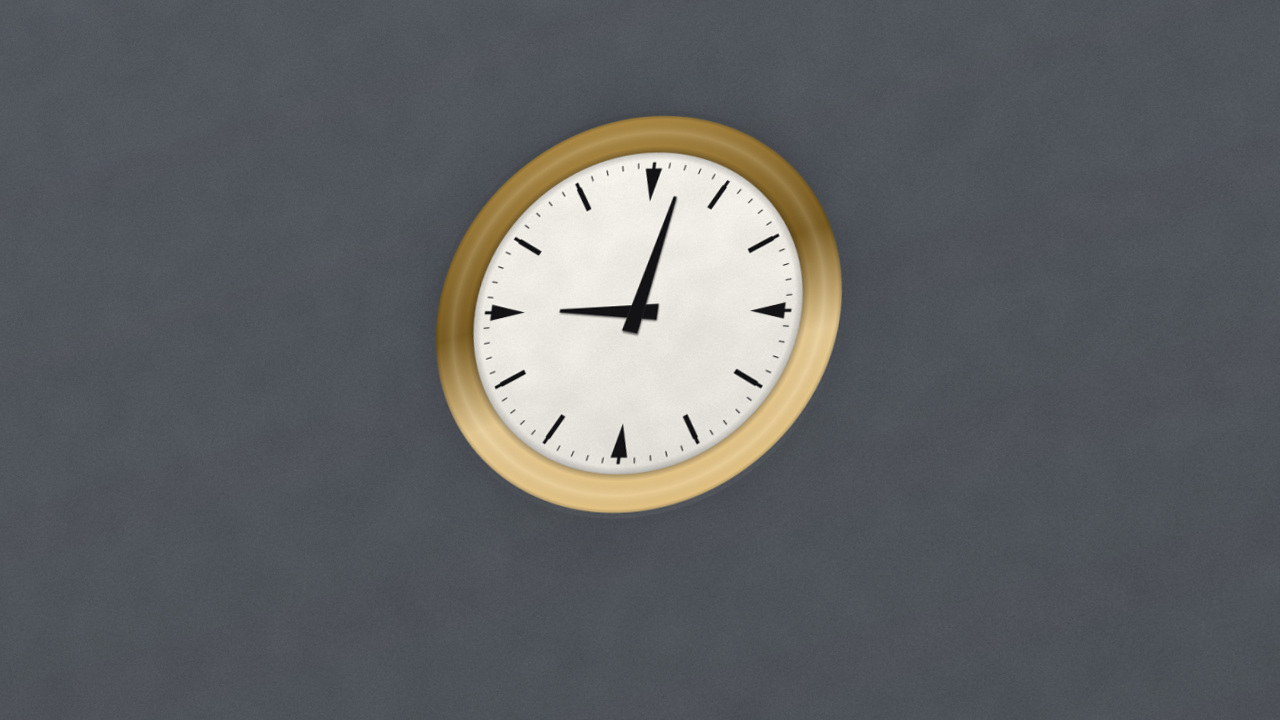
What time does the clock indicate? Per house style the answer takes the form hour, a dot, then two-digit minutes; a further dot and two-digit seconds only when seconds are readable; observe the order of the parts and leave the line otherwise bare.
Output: 9.02
